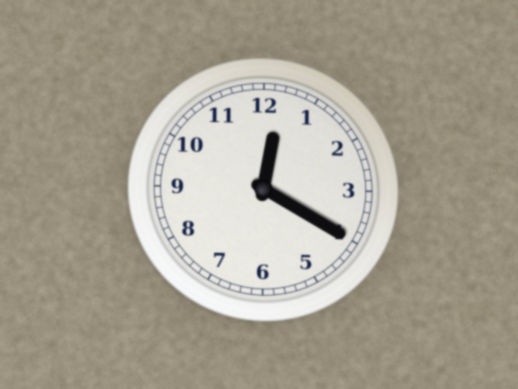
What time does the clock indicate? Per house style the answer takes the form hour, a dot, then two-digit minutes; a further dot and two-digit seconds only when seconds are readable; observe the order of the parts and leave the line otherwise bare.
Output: 12.20
